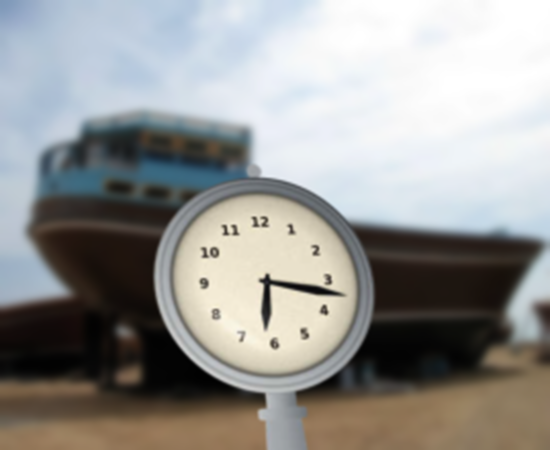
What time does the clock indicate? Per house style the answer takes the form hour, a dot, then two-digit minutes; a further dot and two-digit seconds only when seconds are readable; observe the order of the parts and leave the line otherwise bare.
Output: 6.17
